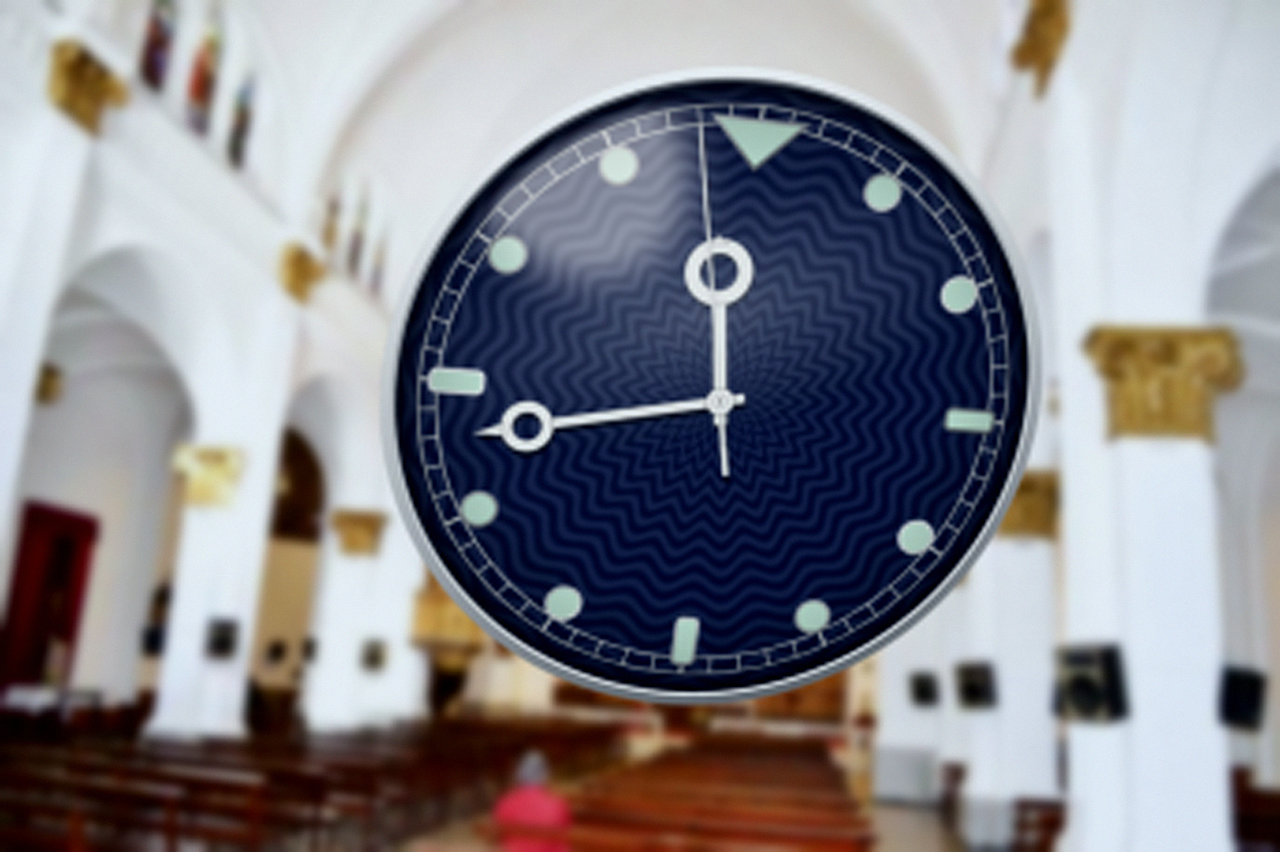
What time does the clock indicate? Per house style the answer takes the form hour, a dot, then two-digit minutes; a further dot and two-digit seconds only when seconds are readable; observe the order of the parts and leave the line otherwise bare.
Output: 11.42.58
